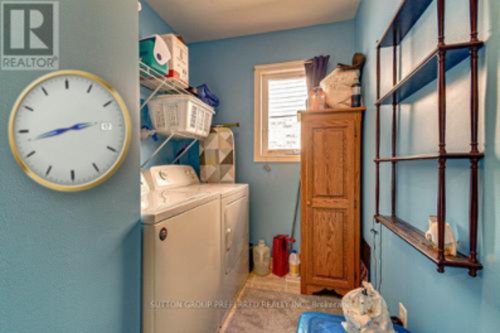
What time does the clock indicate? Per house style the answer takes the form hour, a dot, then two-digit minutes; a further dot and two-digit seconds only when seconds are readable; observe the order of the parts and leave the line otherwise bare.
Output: 2.43
